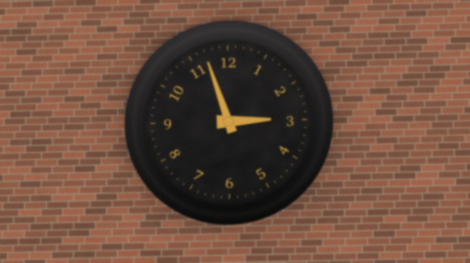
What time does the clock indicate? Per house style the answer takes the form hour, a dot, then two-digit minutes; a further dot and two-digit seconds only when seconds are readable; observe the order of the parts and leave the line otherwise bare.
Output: 2.57
